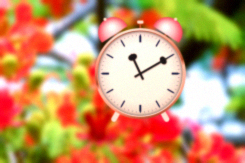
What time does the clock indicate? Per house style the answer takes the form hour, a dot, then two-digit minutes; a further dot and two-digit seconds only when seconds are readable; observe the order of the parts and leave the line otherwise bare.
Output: 11.10
